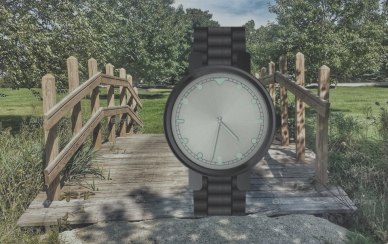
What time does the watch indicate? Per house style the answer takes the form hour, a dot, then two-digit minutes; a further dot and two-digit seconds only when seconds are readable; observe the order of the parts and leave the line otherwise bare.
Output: 4.32
